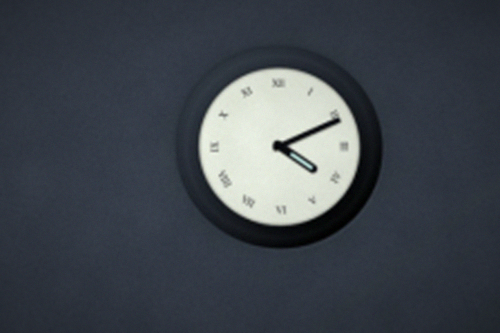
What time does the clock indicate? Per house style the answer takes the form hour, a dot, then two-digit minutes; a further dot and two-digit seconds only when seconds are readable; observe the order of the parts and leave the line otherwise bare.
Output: 4.11
